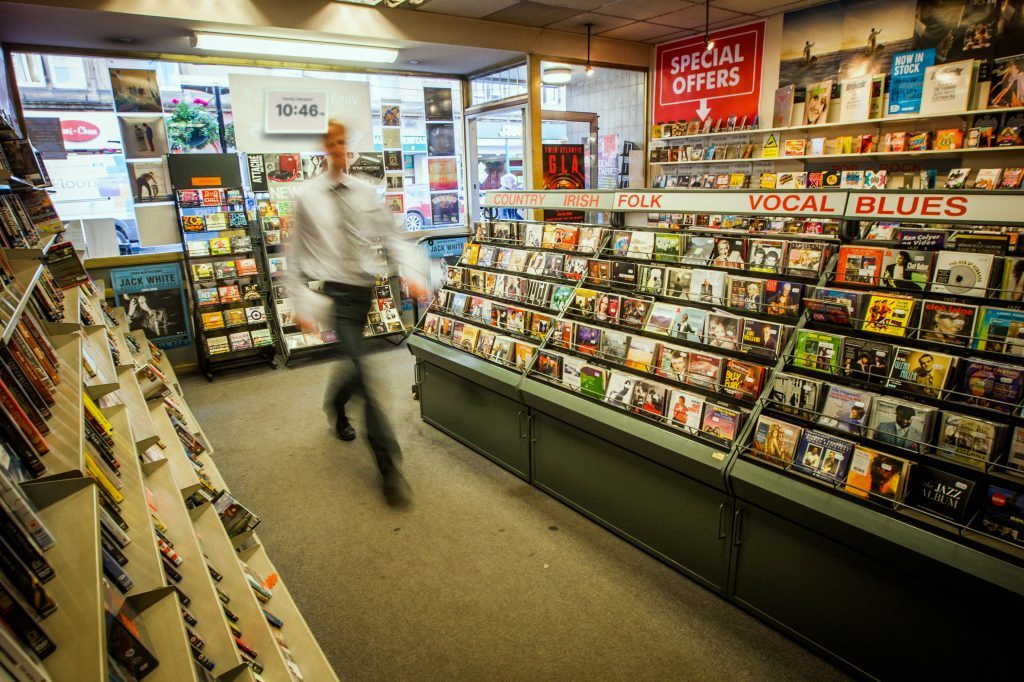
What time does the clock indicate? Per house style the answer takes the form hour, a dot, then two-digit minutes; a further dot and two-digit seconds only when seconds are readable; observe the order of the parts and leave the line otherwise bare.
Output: 10.46
